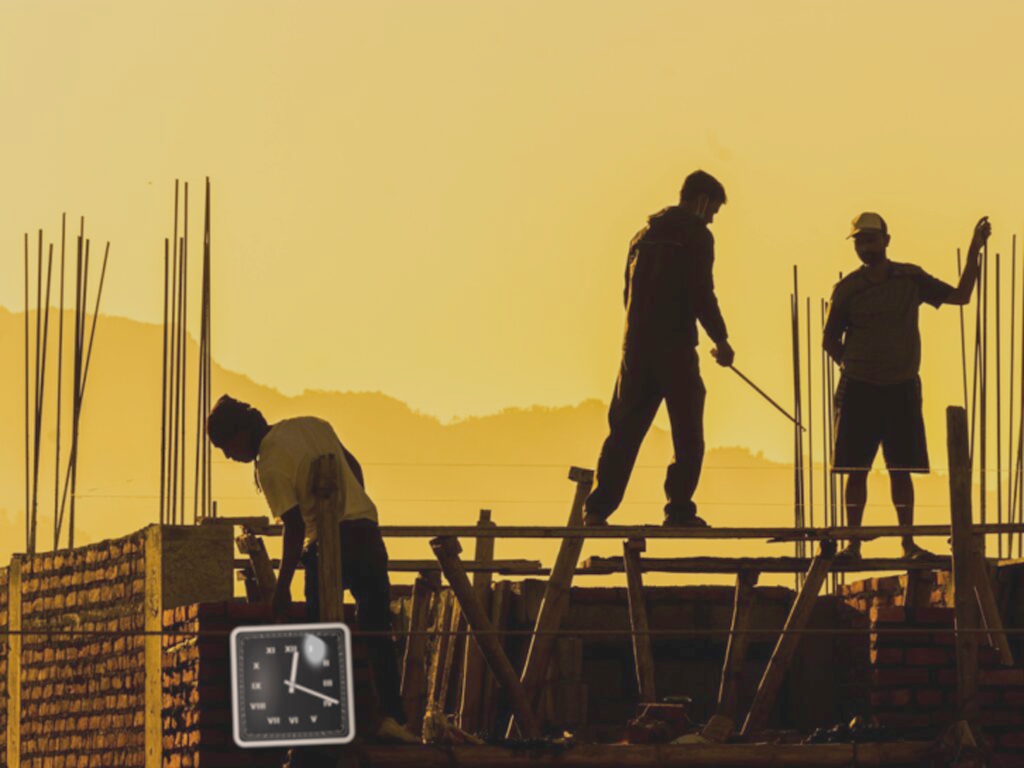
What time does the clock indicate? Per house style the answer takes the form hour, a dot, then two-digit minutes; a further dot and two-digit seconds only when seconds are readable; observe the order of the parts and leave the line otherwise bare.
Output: 12.19
